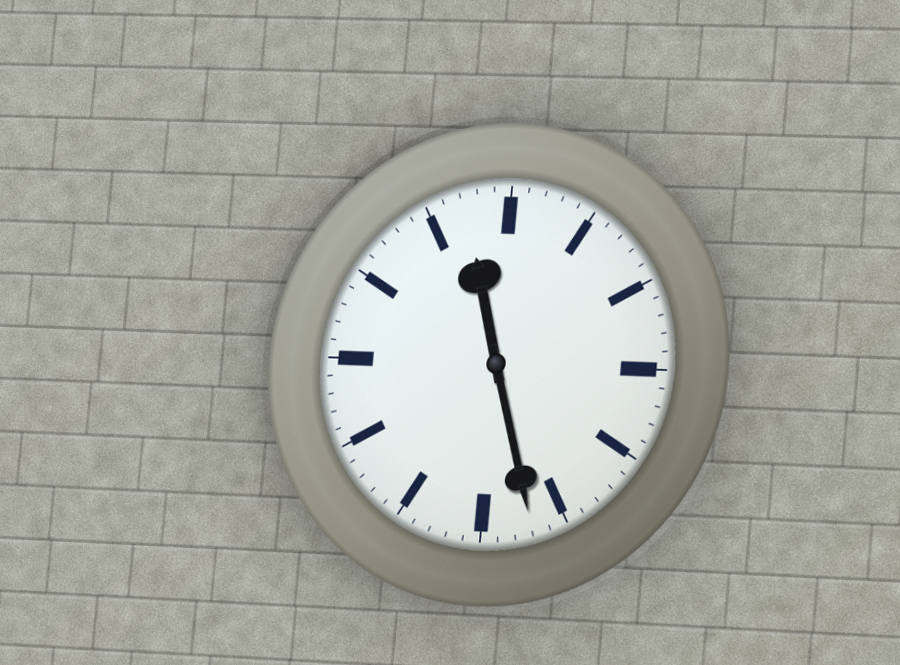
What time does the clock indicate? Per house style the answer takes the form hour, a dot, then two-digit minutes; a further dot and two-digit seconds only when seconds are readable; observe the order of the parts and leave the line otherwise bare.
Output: 11.27
